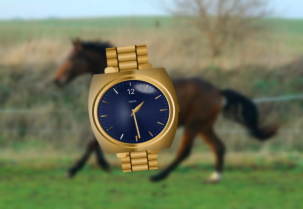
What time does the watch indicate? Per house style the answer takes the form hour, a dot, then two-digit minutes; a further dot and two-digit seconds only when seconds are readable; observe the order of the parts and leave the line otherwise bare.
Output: 1.29
